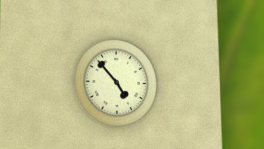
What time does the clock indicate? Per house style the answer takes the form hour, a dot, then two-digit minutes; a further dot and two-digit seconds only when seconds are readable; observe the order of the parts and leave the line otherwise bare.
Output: 4.53
